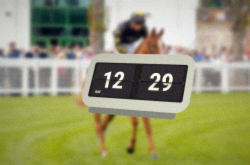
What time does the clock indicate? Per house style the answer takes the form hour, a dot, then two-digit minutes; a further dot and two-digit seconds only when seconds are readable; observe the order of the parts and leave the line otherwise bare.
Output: 12.29
